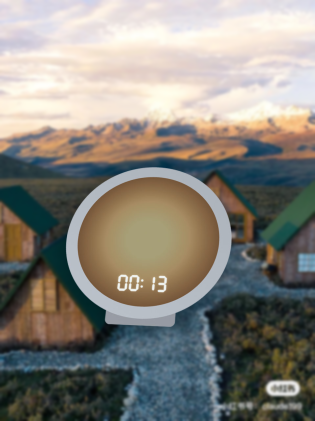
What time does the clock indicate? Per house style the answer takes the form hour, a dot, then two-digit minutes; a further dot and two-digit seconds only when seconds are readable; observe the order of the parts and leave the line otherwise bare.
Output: 0.13
